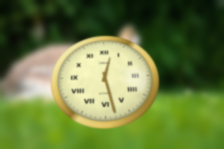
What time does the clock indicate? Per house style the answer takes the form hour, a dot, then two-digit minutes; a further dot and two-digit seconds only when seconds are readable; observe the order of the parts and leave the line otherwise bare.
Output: 12.28
